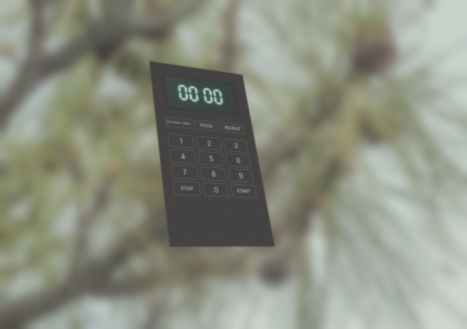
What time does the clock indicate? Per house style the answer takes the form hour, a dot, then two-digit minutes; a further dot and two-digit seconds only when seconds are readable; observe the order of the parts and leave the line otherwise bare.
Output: 0.00
